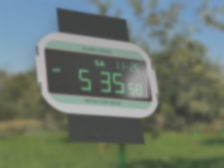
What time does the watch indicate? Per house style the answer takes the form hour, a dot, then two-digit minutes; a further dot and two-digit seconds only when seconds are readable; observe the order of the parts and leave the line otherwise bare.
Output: 5.35
